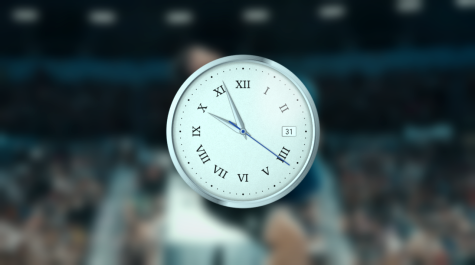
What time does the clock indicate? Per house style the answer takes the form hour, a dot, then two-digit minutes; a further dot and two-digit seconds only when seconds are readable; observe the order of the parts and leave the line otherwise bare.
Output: 9.56.21
